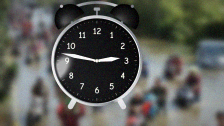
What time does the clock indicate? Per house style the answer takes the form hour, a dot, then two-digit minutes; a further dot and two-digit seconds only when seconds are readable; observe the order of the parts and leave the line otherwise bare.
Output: 2.47
